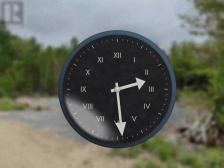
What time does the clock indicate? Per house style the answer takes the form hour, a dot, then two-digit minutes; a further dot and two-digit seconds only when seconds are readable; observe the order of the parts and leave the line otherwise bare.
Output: 2.29
